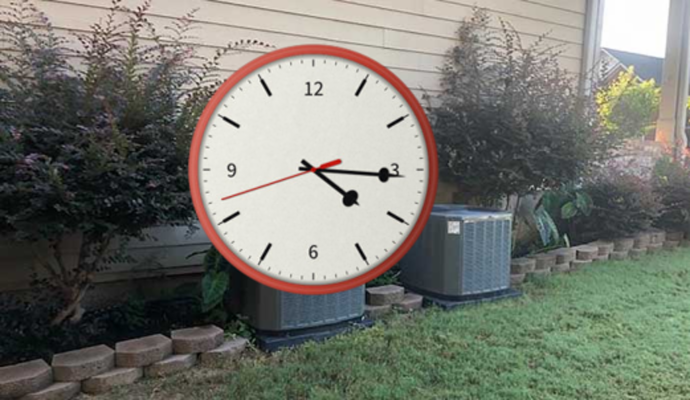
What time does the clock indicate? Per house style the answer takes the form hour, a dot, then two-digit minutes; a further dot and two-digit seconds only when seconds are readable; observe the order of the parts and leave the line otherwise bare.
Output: 4.15.42
